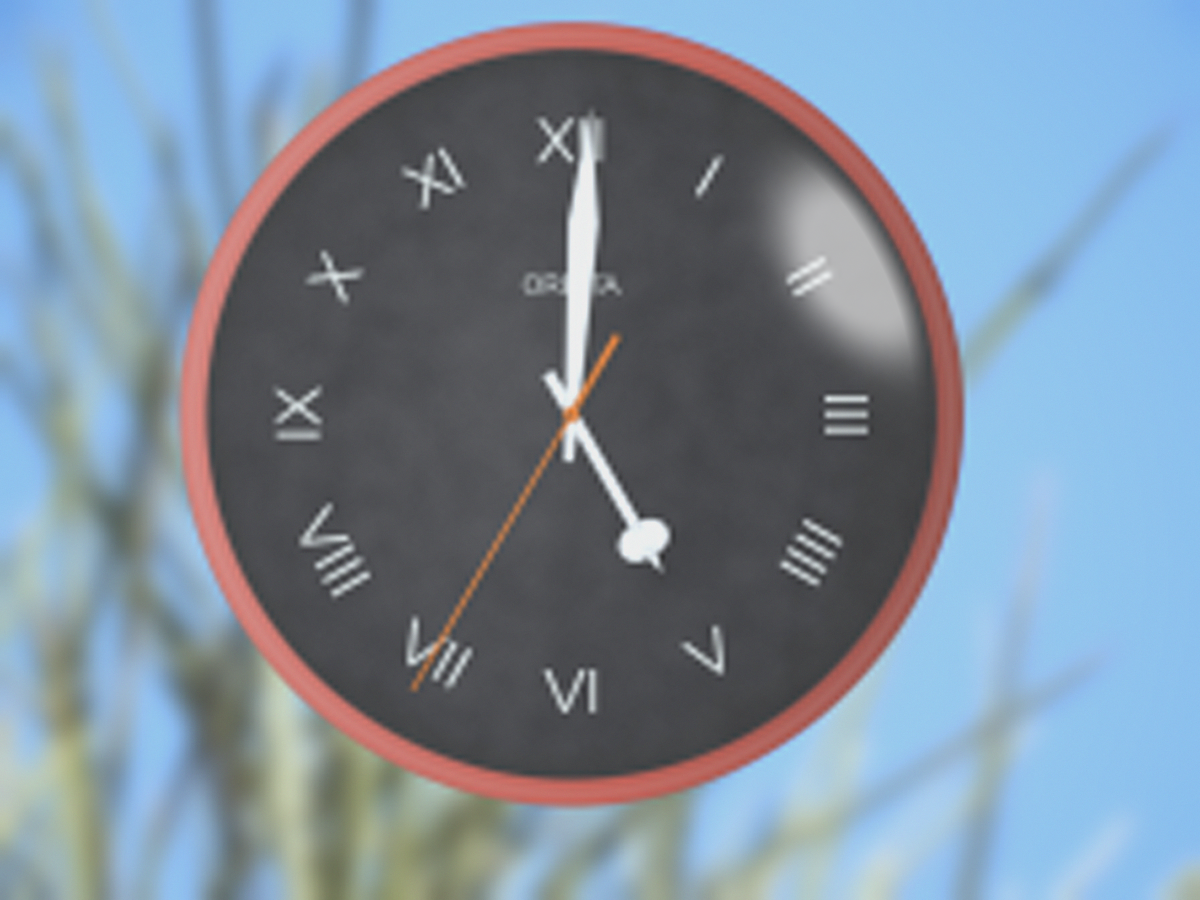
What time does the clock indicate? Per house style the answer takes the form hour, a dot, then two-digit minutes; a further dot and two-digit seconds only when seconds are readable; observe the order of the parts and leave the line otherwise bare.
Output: 5.00.35
